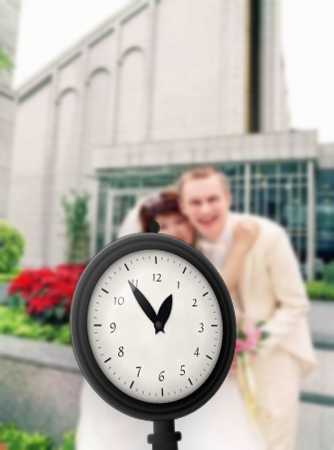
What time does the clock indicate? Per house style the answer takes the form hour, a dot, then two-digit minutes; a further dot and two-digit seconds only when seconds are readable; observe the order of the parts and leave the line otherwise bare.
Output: 12.54
